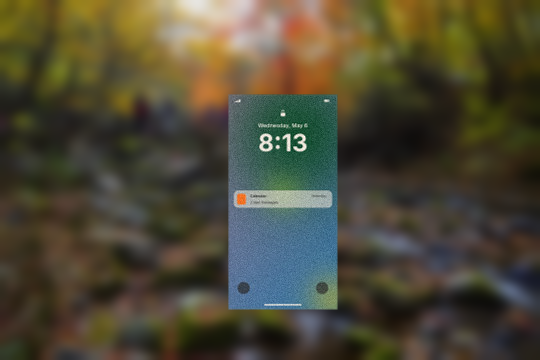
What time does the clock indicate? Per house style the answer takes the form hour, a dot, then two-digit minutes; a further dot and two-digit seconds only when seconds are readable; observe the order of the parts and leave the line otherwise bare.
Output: 8.13
